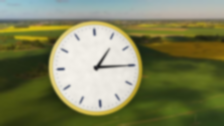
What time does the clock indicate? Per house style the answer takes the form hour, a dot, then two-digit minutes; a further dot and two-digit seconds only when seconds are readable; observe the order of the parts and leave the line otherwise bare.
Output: 1.15
